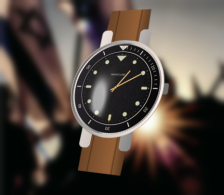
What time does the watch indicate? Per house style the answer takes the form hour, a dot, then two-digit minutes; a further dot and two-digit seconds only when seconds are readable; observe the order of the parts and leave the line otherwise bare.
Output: 1.10
